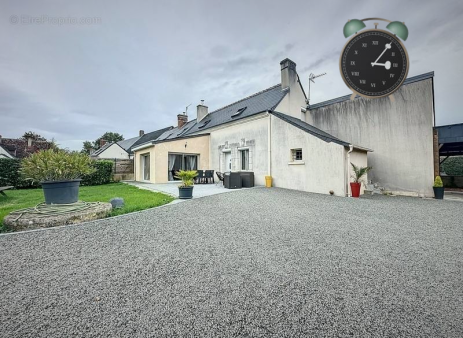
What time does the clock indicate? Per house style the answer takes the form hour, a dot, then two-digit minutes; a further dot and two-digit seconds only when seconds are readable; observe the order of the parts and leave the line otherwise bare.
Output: 3.06
